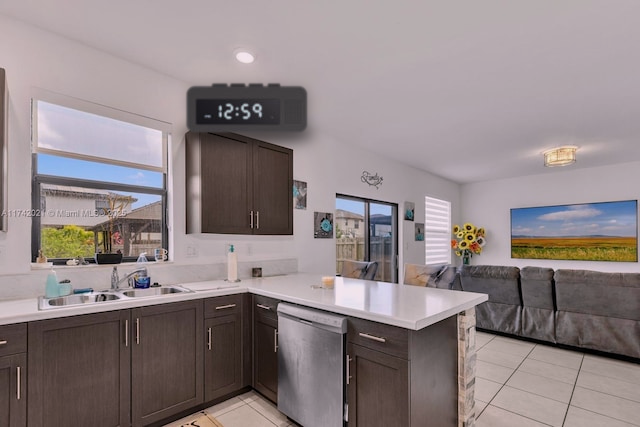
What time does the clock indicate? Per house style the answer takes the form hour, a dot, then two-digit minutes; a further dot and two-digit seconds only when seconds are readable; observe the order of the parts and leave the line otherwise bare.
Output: 12.59
